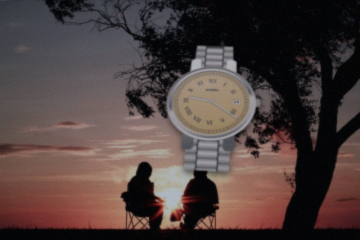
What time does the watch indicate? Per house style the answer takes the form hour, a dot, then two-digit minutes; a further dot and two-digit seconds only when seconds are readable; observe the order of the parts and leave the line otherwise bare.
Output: 9.21
